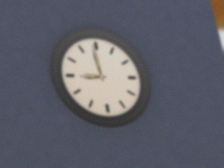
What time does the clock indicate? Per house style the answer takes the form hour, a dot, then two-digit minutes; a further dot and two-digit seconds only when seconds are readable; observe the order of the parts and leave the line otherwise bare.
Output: 8.59
